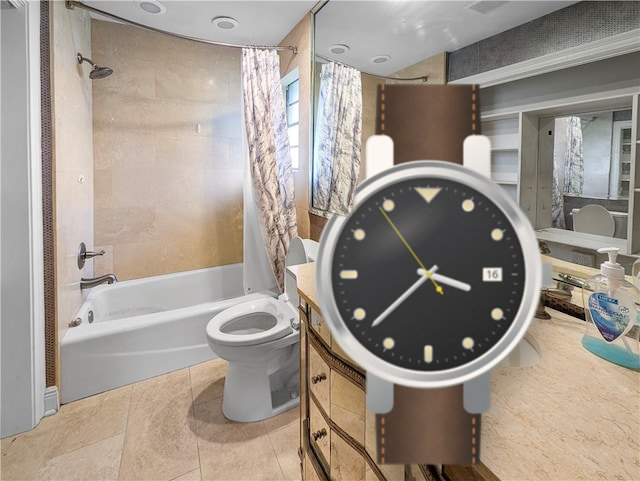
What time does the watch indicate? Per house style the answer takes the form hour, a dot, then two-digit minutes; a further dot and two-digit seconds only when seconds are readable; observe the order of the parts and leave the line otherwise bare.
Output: 3.37.54
